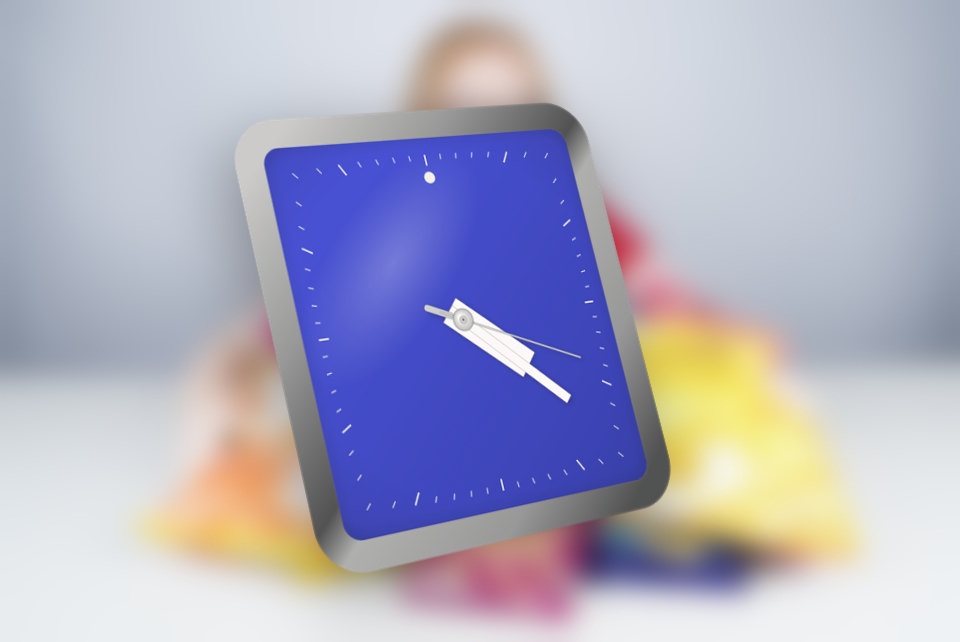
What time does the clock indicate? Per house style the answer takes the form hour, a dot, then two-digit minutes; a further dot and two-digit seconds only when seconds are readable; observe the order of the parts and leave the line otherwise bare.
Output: 4.22.19
